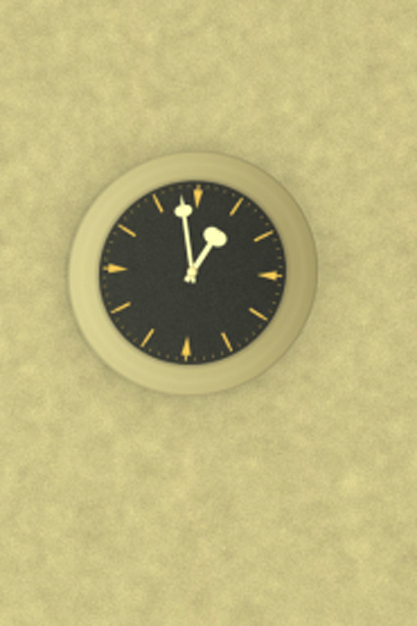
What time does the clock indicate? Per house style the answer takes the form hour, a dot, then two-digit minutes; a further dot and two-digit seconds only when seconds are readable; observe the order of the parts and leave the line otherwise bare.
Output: 12.58
